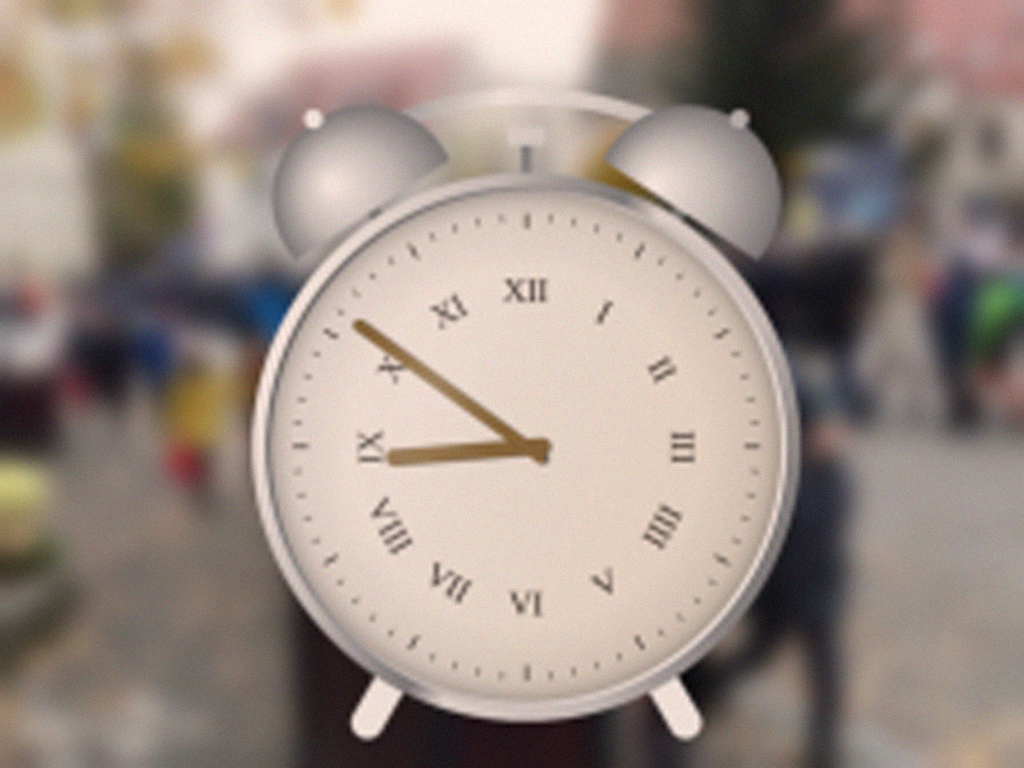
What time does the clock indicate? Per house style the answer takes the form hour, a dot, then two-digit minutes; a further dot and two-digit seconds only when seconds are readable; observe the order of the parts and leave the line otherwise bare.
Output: 8.51
